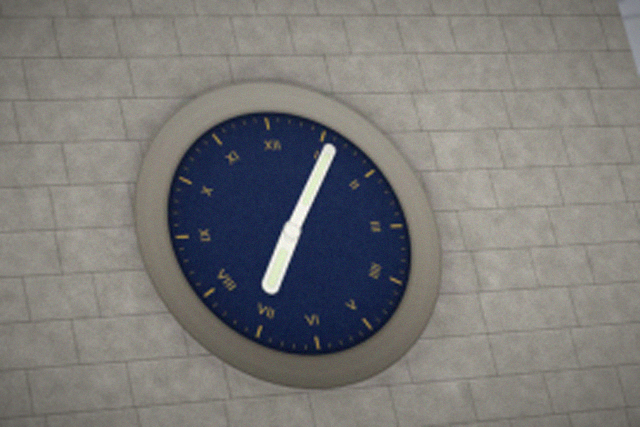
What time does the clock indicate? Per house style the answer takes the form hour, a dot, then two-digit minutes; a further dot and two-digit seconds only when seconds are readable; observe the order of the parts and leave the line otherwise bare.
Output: 7.06
